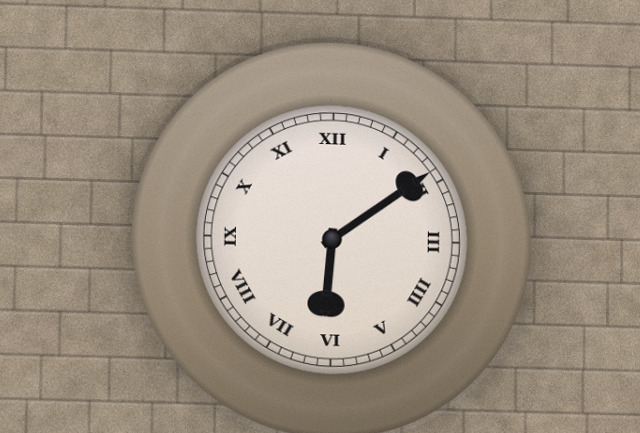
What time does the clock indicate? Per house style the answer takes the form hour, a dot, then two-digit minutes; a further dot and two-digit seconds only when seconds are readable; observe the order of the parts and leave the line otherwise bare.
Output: 6.09
